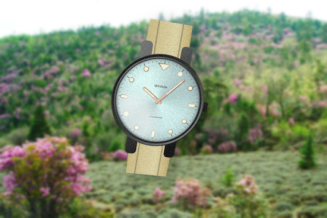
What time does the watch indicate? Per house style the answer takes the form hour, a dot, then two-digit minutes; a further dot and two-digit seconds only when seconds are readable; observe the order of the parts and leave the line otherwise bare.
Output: 10.07
